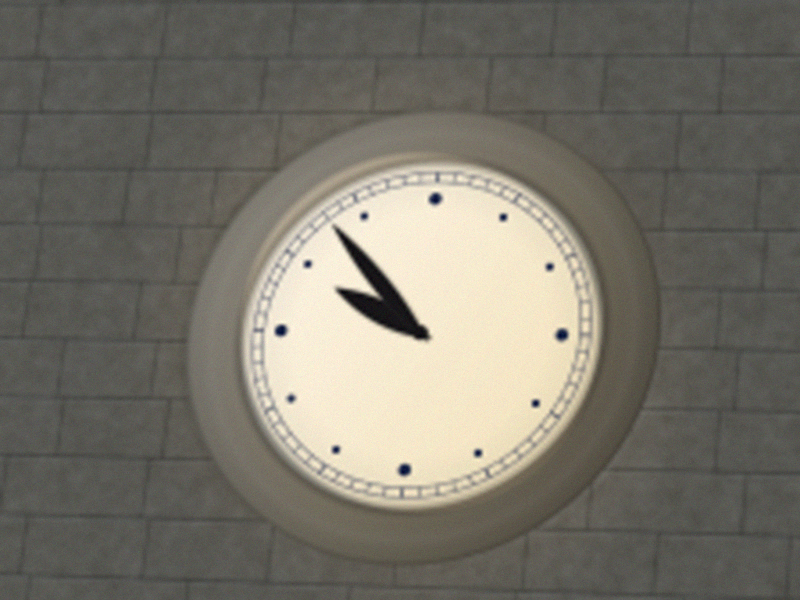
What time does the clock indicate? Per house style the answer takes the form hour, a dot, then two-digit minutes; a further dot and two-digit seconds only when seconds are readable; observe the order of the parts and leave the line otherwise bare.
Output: 9.53
